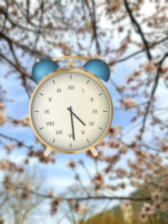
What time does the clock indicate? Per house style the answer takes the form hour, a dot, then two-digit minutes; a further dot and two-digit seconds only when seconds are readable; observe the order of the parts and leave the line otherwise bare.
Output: 4.29
